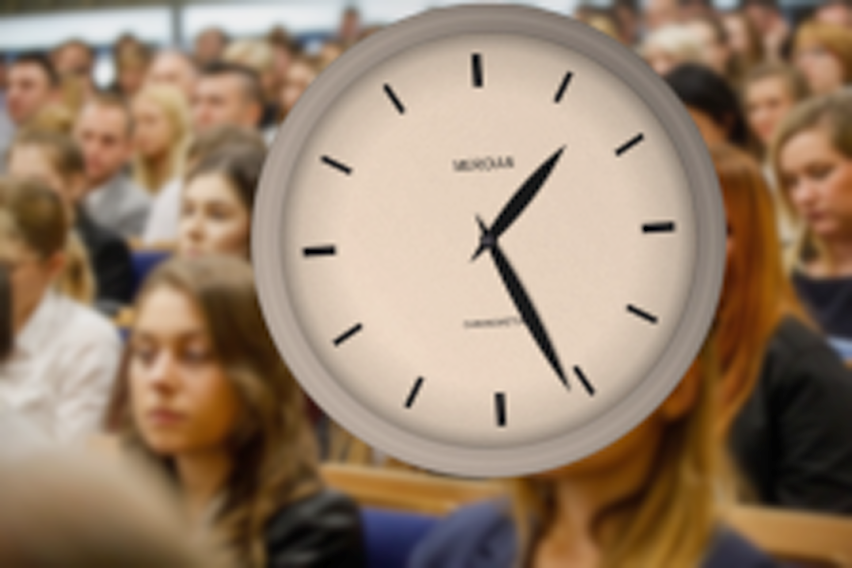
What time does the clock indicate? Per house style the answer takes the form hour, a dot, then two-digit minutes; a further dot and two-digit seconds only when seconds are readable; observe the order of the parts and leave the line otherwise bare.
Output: 1.26
